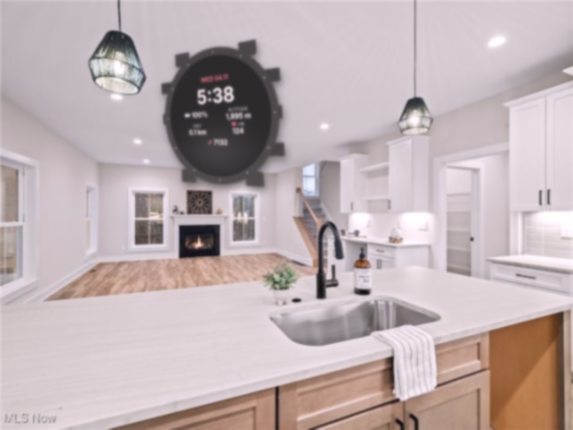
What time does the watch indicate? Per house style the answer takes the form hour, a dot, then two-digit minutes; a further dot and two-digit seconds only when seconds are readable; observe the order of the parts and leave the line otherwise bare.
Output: 5.38
